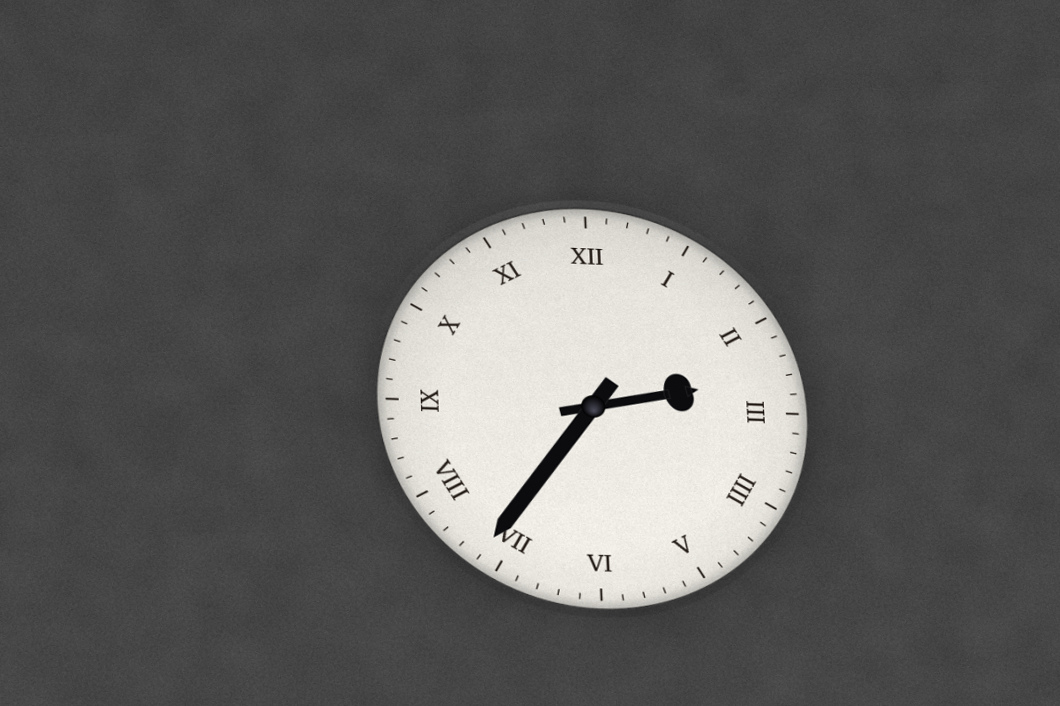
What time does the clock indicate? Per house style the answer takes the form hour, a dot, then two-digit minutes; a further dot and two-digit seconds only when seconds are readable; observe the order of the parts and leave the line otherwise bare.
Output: 2.36
